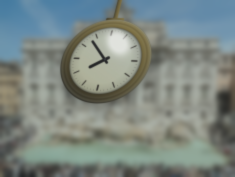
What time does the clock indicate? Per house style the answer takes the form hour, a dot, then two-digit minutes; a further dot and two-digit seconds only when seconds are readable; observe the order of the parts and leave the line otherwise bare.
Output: 7.53
